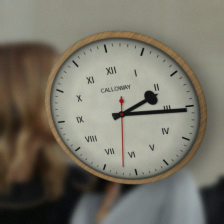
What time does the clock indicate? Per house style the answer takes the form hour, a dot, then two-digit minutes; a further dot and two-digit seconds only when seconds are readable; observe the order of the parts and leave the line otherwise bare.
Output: 2.15.32
